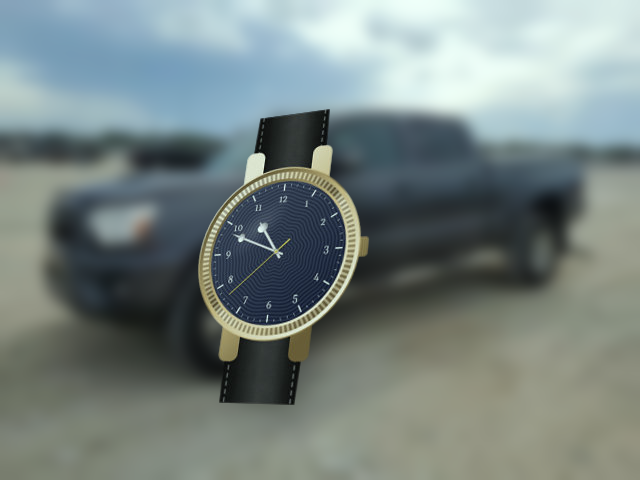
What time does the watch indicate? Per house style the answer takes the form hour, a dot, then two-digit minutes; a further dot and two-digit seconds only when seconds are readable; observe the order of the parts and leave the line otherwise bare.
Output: 10.48.38
